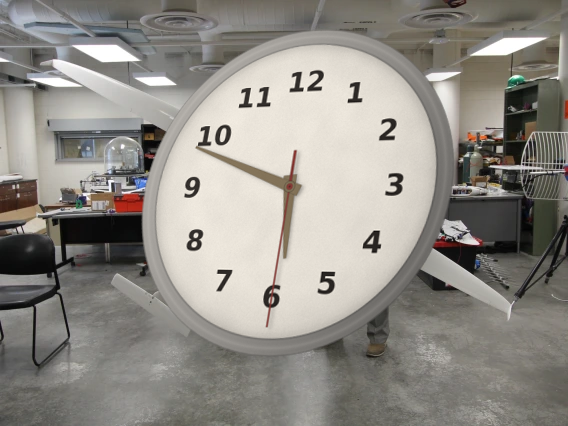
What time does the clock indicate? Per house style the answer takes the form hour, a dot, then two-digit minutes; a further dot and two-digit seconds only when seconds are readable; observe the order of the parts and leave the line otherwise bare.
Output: 5.48.30
